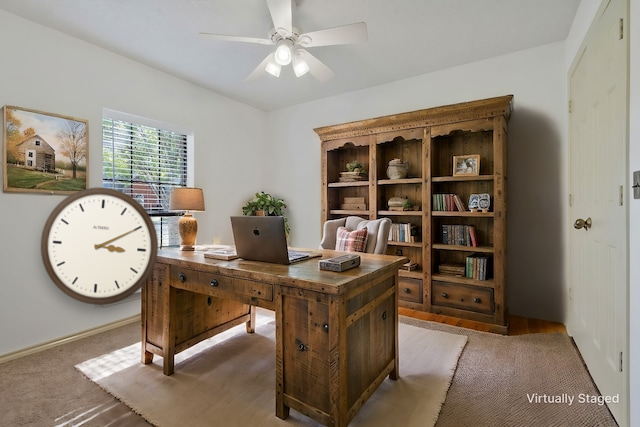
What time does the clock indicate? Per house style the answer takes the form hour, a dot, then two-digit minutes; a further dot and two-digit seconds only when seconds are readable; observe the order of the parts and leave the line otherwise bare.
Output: 3.10
